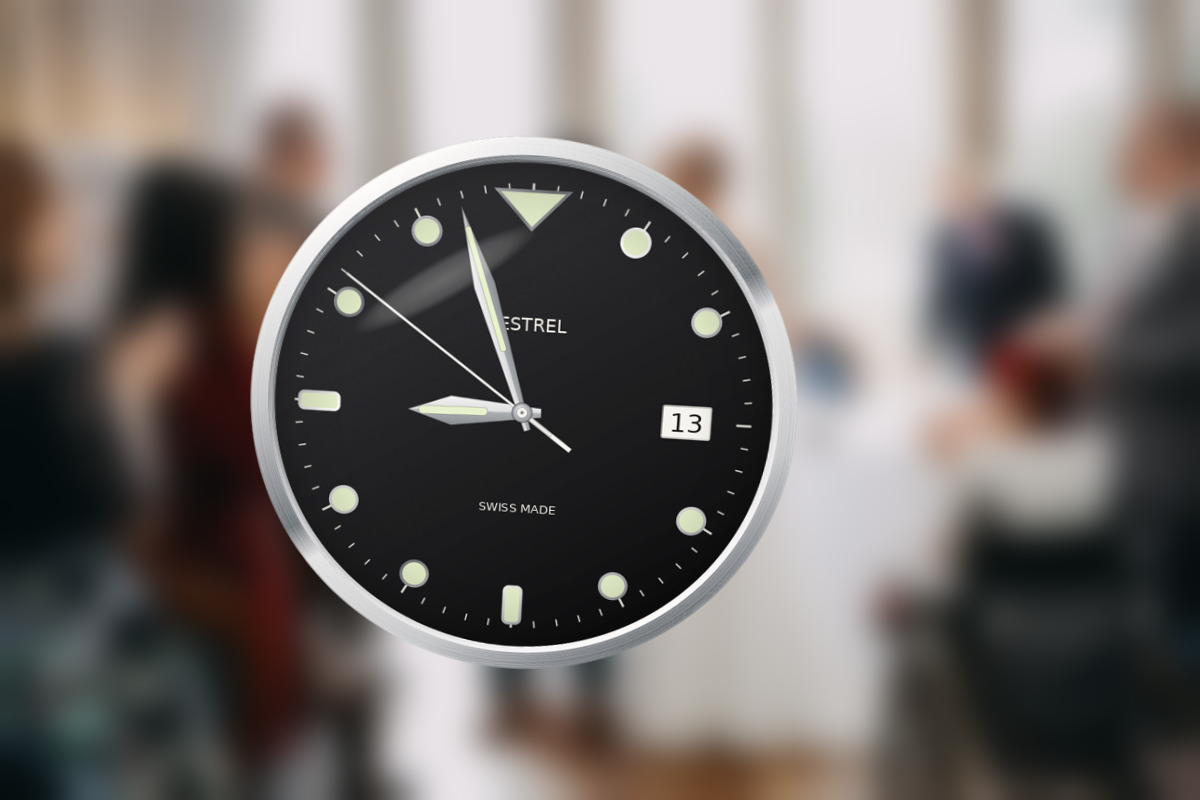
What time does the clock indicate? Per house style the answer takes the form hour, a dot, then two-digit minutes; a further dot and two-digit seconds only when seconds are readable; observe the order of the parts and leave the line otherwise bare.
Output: 8.56.51
